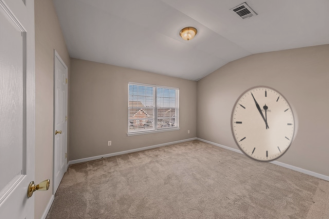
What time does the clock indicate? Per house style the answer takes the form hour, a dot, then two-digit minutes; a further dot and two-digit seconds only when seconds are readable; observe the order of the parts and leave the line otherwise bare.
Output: 11.55
